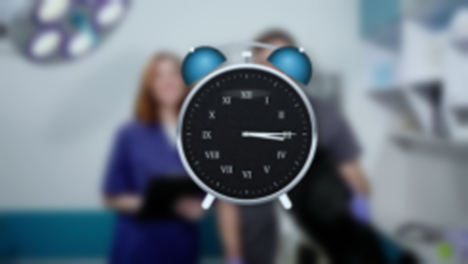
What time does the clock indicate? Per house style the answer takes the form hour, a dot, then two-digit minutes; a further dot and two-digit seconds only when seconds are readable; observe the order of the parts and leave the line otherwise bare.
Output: 3.15
